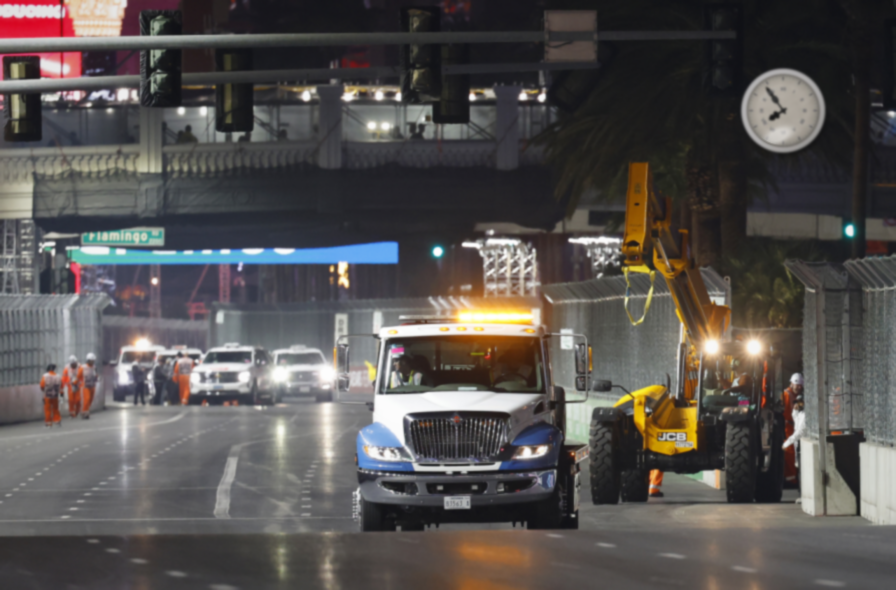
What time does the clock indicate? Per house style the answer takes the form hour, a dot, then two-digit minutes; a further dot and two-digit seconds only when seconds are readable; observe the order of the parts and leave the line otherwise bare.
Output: 7.54
